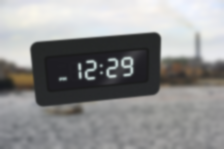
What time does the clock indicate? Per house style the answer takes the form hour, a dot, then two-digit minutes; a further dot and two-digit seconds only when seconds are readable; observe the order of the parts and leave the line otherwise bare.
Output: 12.29
